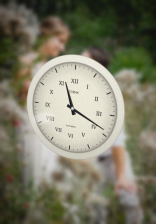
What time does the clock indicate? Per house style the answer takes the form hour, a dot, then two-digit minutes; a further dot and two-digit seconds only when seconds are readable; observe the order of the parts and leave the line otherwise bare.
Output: 11.19
